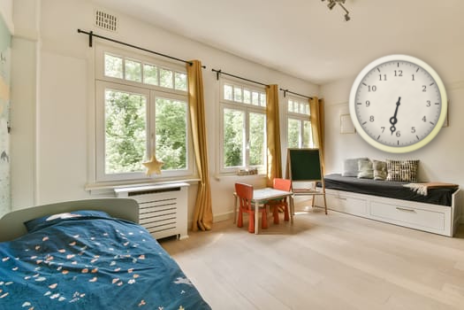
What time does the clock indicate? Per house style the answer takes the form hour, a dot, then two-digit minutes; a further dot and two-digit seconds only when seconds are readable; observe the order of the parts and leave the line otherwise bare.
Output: 6.32
